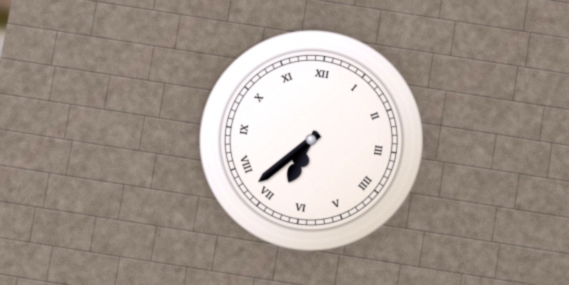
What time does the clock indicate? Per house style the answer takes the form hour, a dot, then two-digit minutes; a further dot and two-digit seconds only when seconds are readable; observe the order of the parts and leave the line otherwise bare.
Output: 6.37
